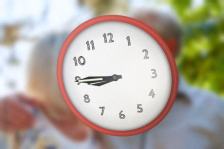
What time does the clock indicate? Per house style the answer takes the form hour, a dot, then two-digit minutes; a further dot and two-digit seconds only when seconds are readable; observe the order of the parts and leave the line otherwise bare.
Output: 8.45
